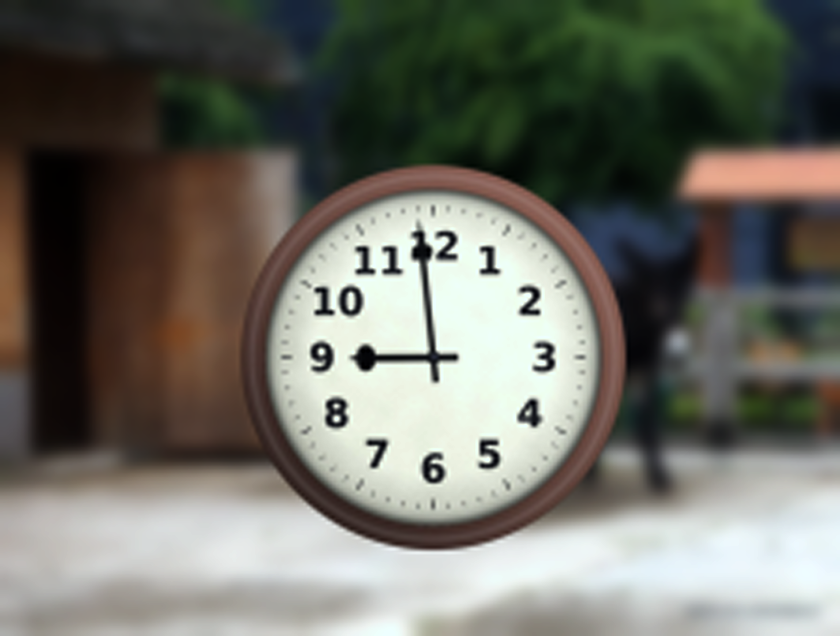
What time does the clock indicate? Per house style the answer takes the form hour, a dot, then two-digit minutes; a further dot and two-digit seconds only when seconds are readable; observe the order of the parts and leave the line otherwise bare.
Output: 8.59
